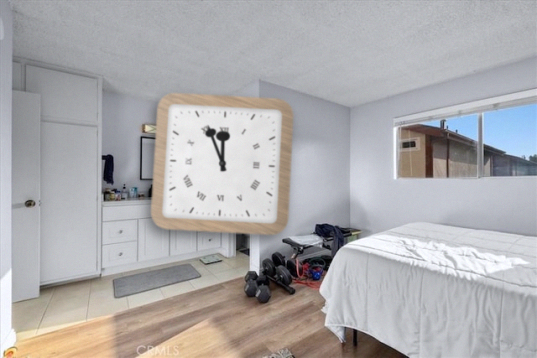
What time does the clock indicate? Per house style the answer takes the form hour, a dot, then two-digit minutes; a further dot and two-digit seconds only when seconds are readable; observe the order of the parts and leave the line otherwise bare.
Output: 11.56
